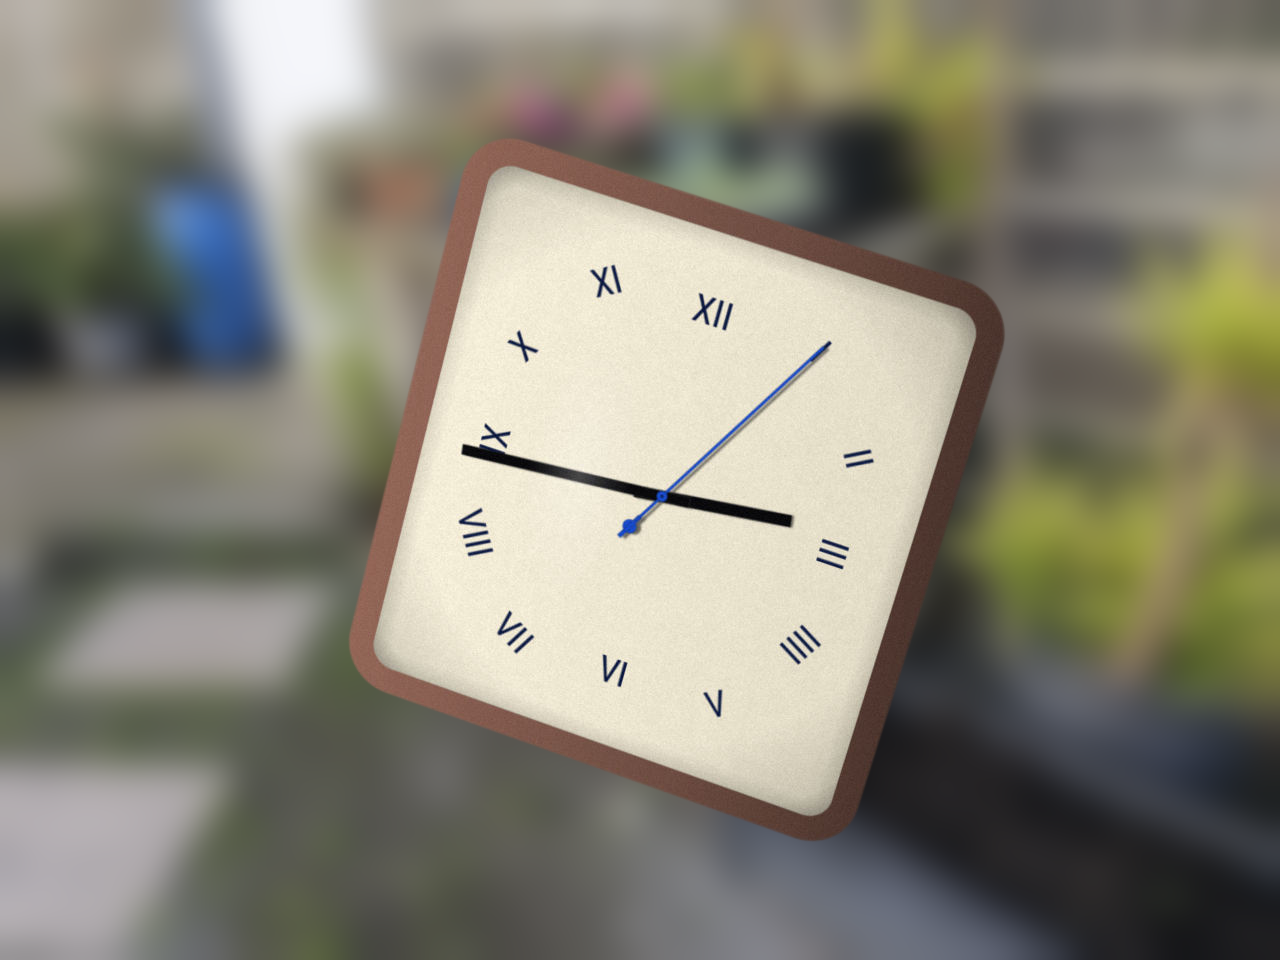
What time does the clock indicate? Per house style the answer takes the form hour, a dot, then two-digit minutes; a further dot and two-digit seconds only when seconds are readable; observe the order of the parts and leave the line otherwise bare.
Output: 2.44.05
